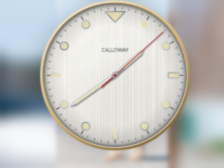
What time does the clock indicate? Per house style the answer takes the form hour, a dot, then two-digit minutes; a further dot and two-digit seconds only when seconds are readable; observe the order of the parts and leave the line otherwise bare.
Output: 1.39.08
